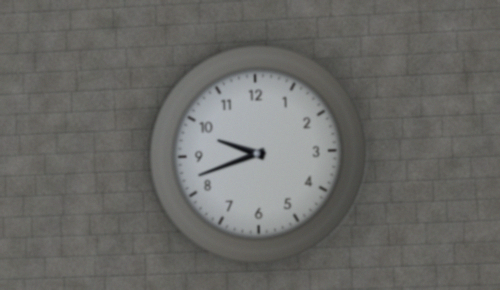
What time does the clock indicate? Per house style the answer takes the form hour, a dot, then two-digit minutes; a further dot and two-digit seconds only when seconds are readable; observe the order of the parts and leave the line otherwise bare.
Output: 9.42
